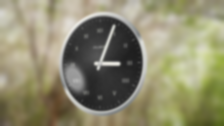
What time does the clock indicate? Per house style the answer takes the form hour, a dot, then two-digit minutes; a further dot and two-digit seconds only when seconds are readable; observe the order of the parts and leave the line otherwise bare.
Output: 3.04
